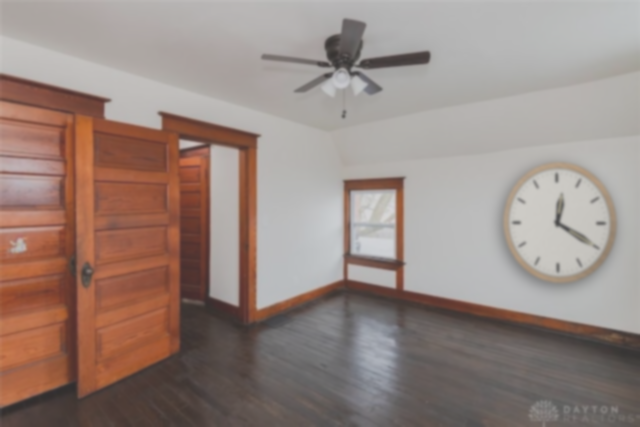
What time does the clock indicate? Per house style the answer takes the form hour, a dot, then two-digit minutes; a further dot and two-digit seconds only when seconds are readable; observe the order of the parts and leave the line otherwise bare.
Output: 12.20
